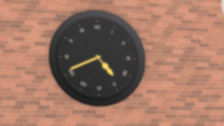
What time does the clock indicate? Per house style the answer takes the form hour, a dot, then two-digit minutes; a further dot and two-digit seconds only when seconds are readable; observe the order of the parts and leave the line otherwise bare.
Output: 4.41
